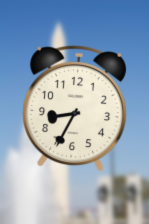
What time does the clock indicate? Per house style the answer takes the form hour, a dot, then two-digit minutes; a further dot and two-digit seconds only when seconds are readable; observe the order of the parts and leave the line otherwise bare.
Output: 8.34
